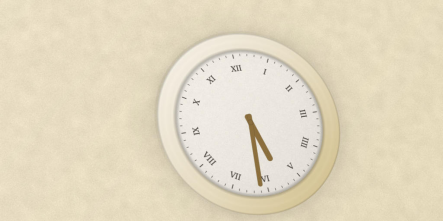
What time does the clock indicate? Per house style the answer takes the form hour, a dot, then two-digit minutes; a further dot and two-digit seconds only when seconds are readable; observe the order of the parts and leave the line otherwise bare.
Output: 5.31
